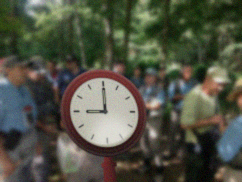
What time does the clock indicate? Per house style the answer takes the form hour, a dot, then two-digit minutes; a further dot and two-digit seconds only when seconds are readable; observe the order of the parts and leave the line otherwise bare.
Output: 9.00
